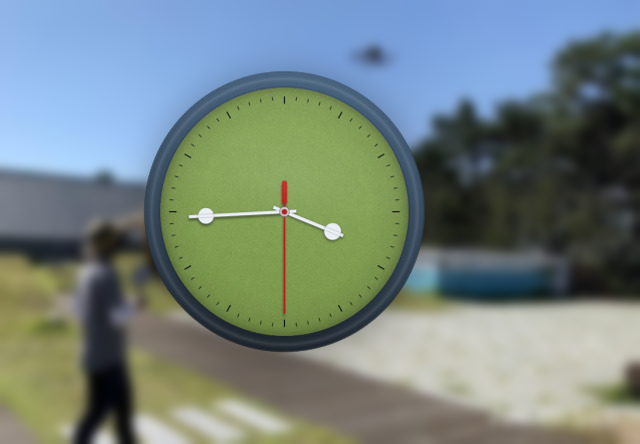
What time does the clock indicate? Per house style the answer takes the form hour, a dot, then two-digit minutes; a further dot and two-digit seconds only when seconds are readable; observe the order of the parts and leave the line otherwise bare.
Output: 3.44.30
